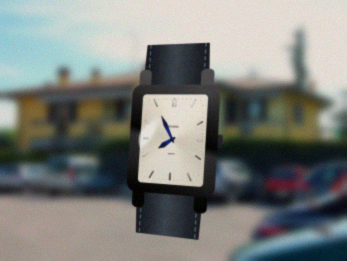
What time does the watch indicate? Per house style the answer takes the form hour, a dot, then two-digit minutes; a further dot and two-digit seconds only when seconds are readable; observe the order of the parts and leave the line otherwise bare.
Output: 7.55
